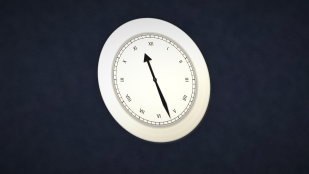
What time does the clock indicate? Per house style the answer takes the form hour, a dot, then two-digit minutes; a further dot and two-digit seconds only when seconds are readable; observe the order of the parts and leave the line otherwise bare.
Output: 11.27
